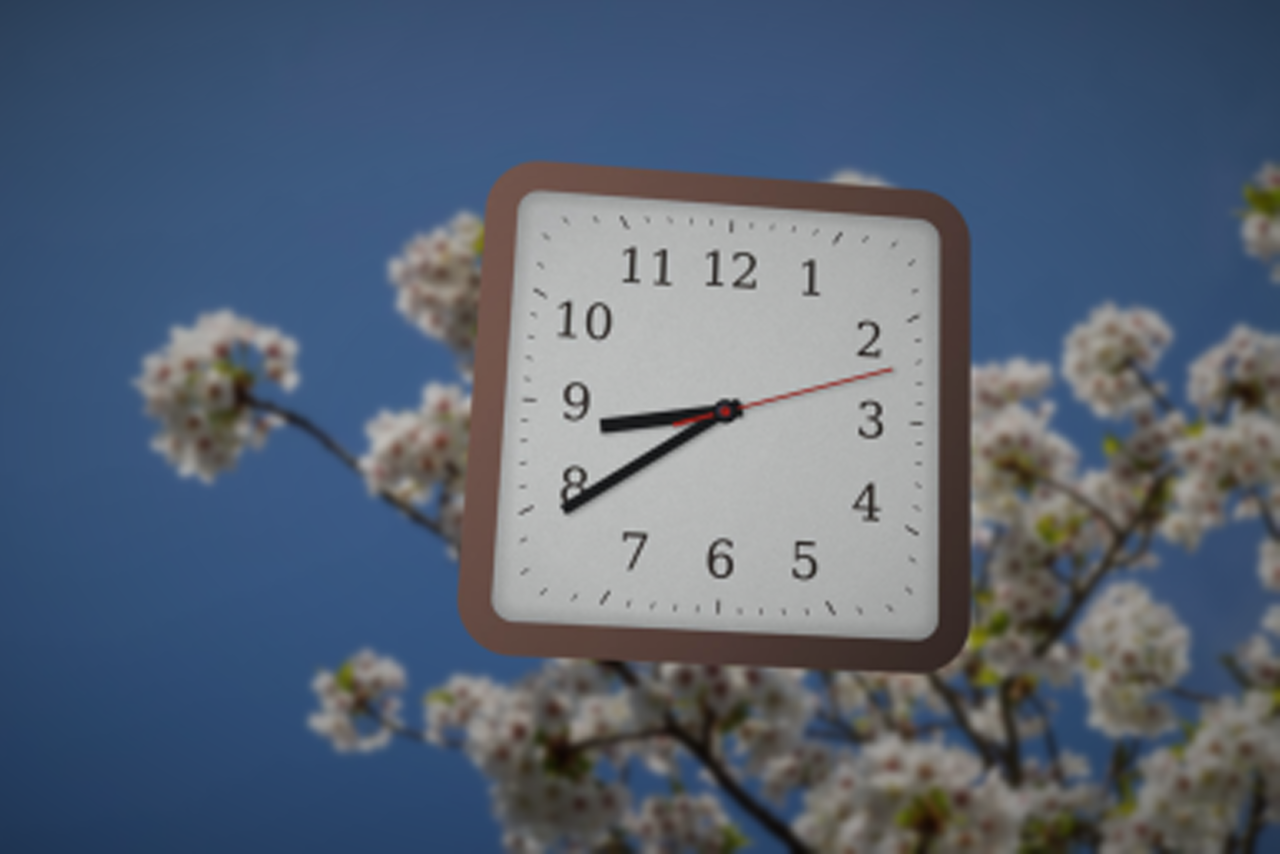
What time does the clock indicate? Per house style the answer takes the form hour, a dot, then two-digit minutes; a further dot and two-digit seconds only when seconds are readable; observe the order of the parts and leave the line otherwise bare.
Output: 8.39.12
